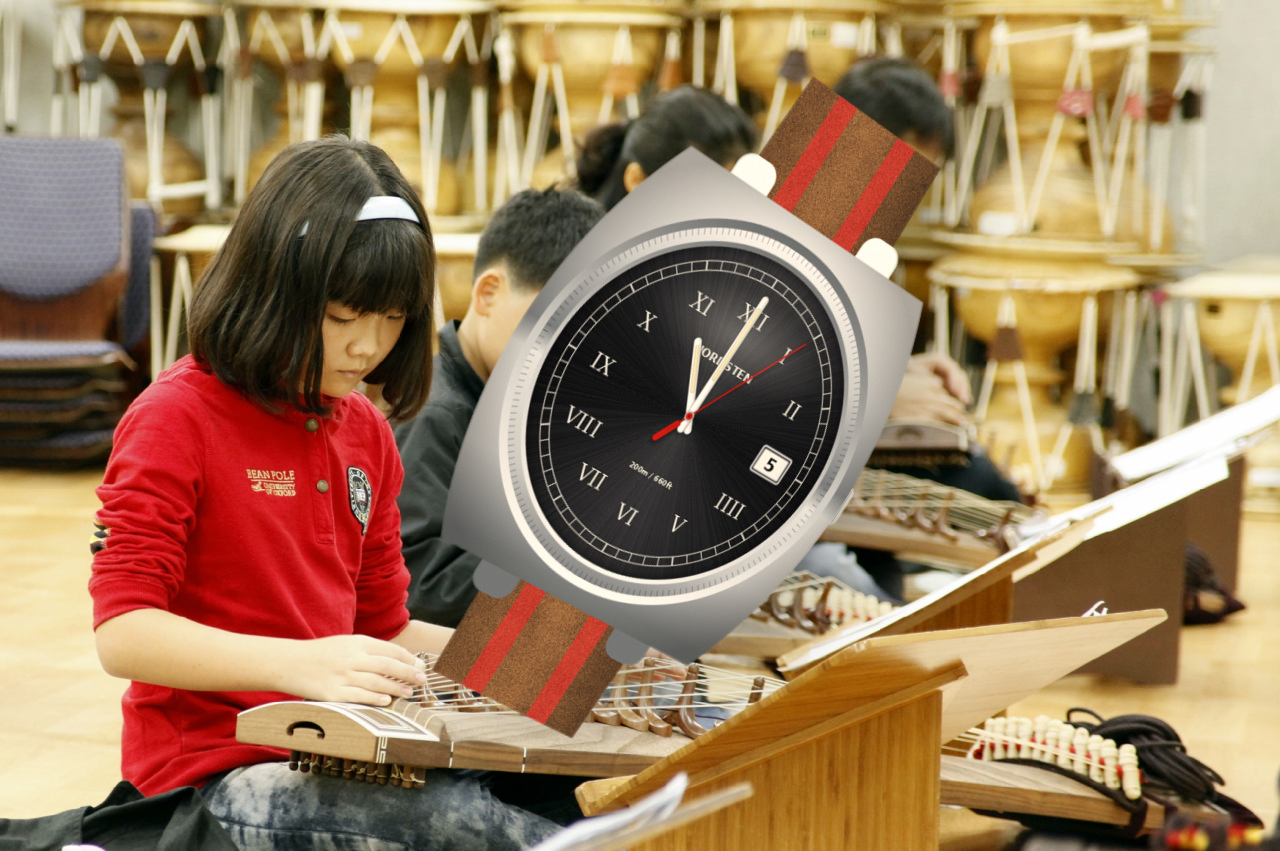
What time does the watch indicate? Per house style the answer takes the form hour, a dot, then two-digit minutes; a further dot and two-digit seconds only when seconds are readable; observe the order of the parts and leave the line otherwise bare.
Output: 11.00.05
